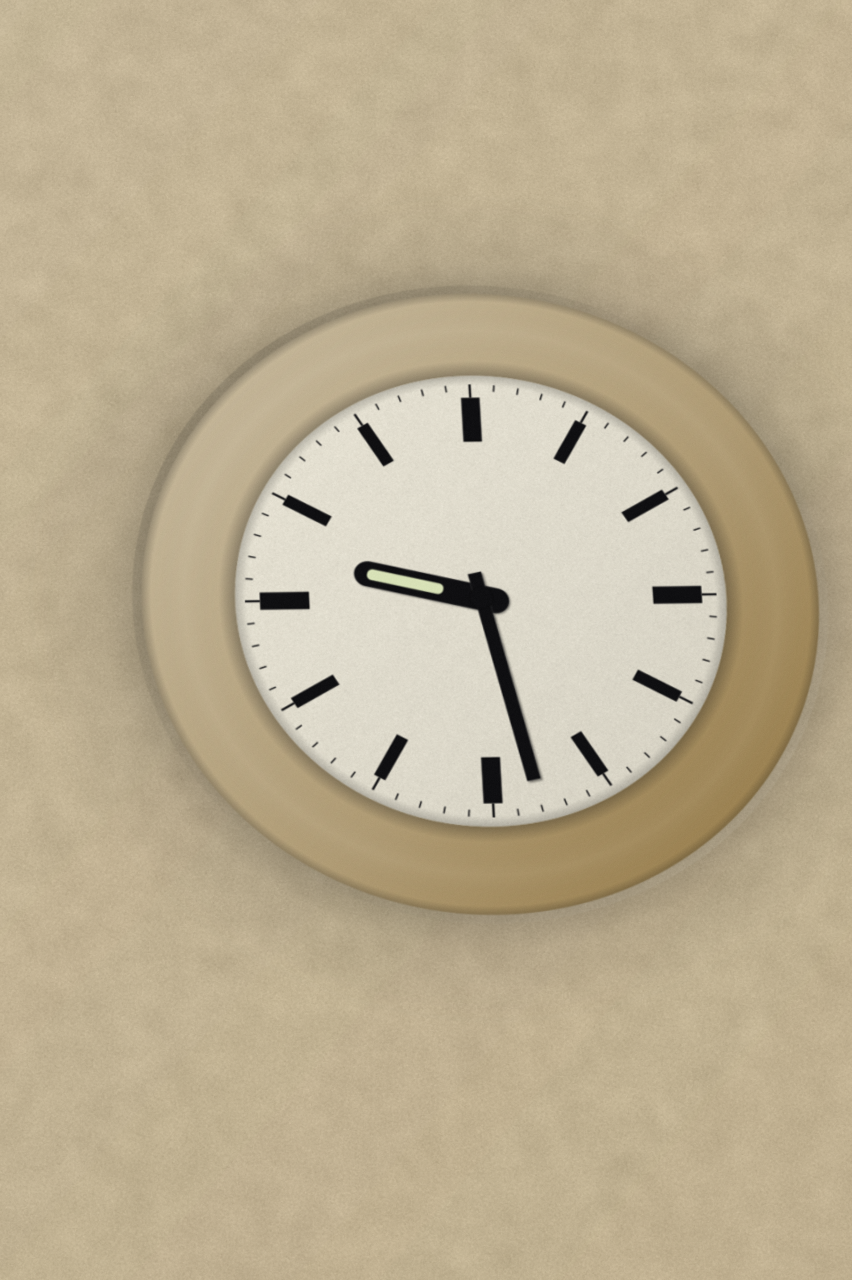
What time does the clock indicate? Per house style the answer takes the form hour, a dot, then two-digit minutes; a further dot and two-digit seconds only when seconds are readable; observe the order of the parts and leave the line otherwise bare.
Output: 9.28
